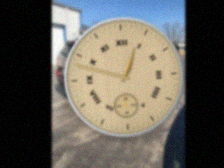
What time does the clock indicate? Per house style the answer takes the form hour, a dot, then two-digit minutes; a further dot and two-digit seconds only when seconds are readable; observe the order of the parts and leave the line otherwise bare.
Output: 12.48
